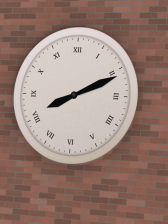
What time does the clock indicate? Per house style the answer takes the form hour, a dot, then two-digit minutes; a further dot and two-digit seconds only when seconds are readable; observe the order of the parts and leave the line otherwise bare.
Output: 8.11
